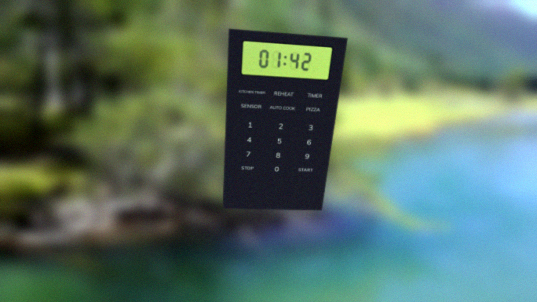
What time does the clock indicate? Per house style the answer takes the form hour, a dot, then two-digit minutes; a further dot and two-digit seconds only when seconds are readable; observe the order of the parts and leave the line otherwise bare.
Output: 1.42
